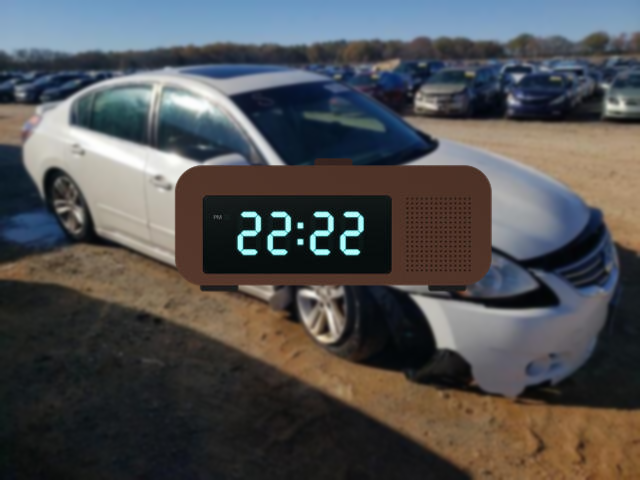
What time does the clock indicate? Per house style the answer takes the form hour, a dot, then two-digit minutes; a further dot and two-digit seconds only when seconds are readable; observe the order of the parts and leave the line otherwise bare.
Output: 22.22
